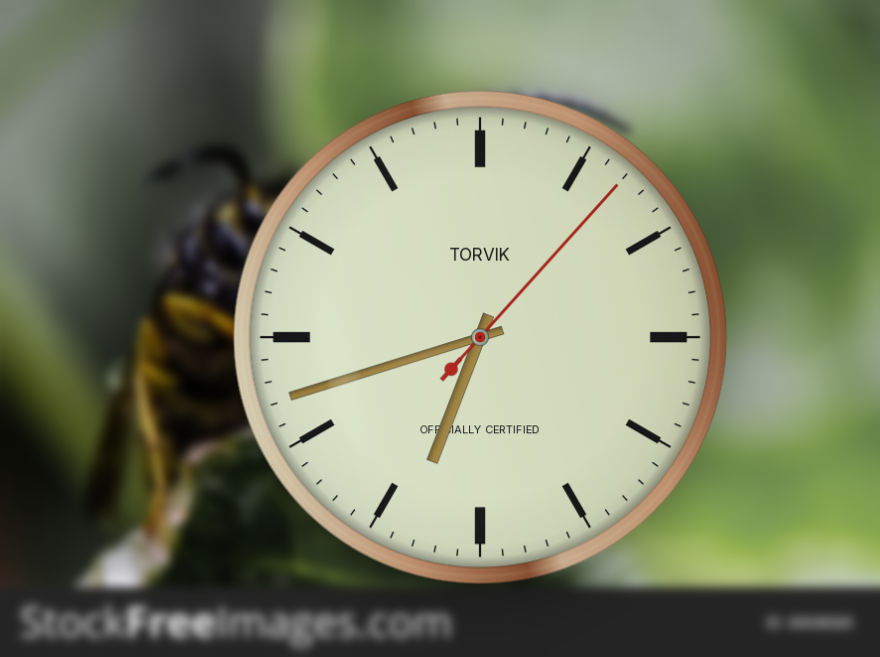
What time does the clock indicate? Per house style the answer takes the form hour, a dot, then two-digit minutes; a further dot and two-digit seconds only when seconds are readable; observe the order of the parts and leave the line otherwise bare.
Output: 6.42.07
